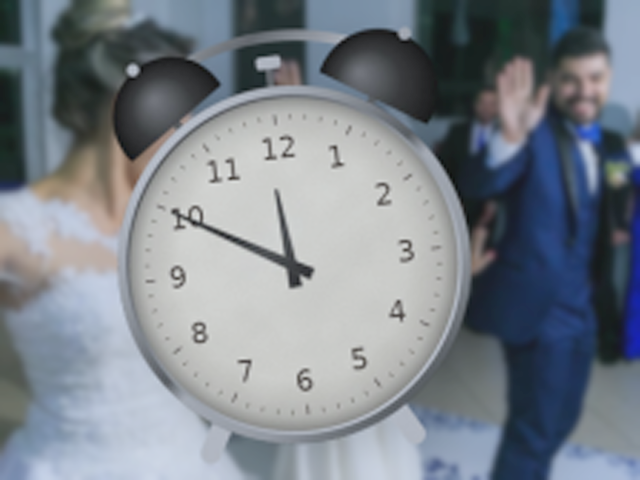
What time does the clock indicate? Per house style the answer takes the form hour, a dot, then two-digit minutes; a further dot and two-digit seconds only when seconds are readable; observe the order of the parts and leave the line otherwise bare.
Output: 11.50
